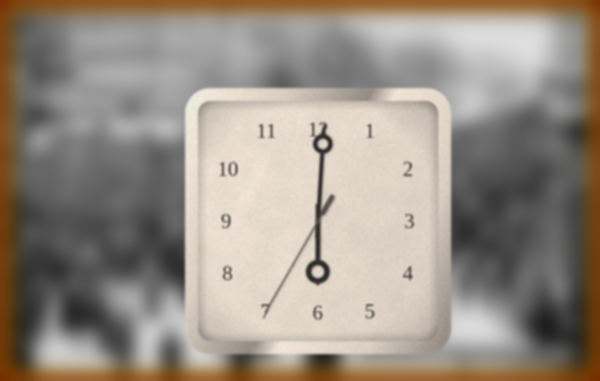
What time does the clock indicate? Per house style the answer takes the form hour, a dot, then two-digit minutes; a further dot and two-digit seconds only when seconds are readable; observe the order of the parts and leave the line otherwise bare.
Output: 6.00.35
